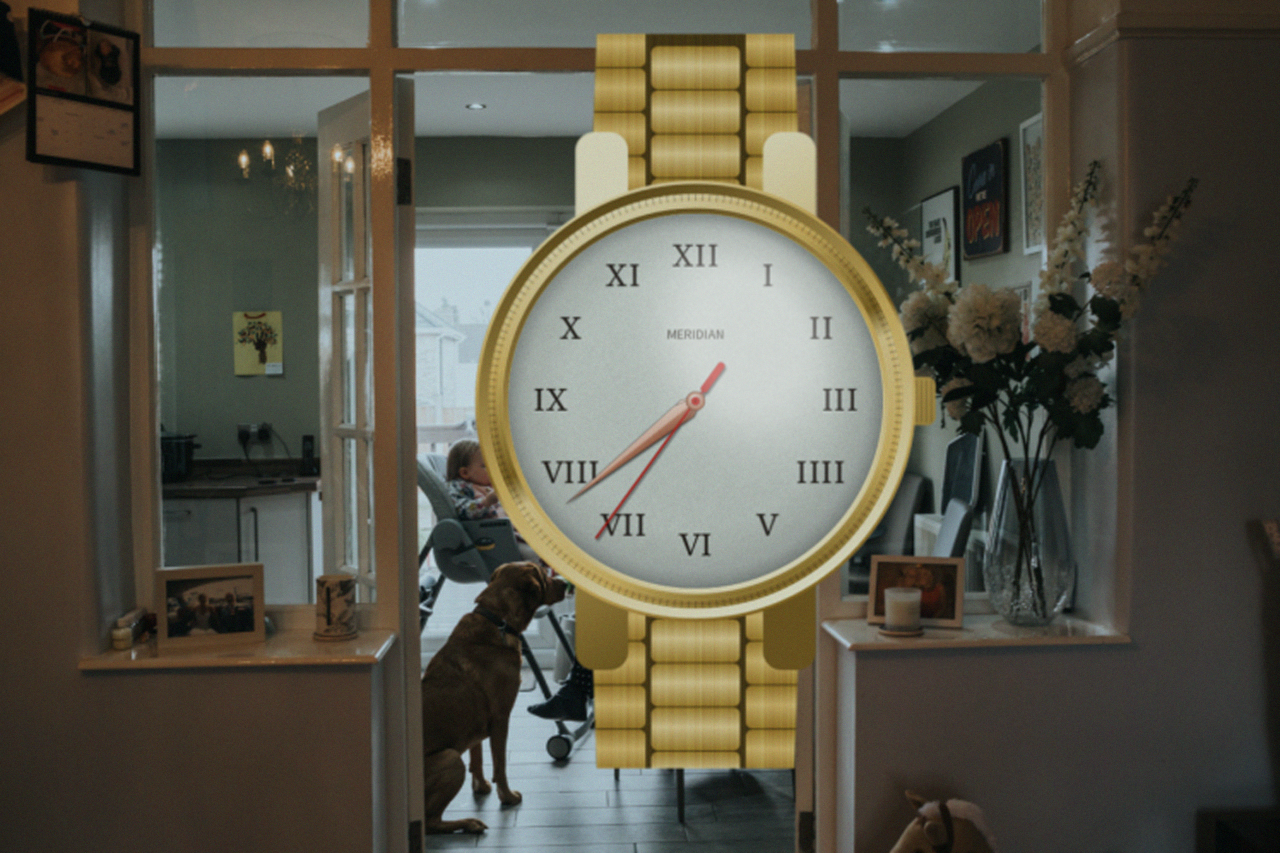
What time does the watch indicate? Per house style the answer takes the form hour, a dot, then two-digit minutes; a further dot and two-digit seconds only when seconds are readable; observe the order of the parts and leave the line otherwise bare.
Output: 7.38.36
